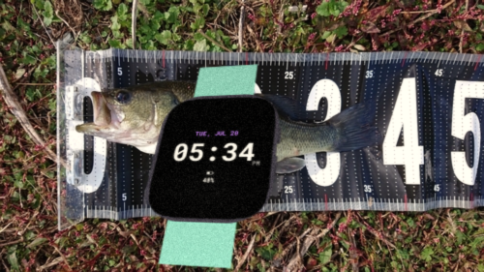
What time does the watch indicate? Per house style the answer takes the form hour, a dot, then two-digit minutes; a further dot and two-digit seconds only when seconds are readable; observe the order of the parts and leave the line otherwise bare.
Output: 5.34
